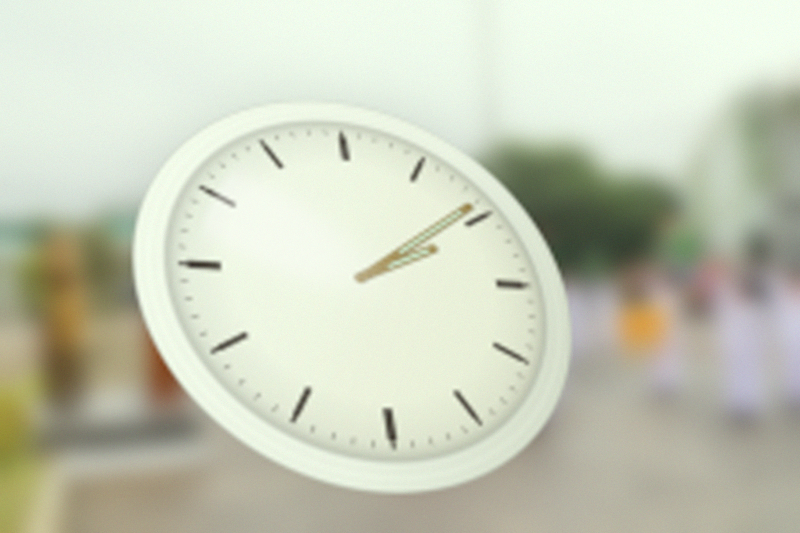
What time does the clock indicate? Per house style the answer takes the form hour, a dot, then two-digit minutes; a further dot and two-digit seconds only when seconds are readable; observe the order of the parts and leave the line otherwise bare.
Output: 2.09
